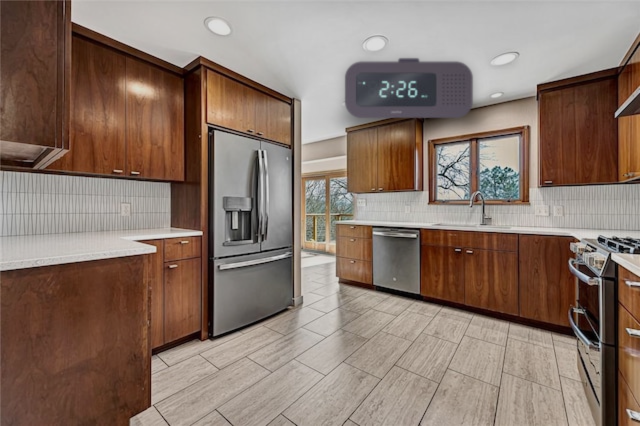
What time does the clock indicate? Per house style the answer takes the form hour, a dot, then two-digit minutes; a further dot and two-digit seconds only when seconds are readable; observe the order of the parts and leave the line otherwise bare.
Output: 2.26
